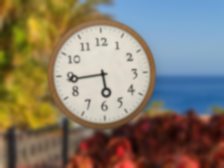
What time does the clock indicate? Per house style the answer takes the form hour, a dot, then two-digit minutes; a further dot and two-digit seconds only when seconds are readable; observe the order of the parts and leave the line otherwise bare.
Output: 5.44
